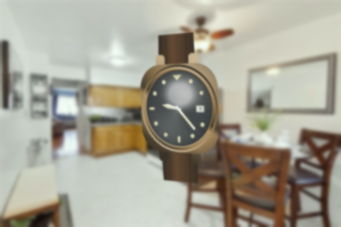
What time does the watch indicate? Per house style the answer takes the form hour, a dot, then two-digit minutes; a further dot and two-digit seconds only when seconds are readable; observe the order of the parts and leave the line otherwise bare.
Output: 9.23
